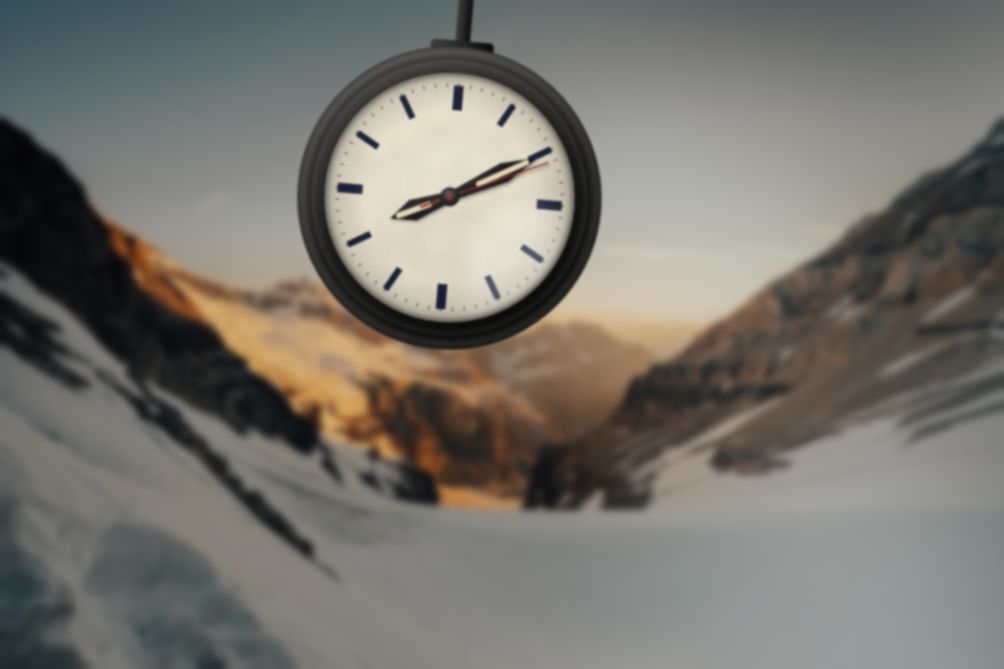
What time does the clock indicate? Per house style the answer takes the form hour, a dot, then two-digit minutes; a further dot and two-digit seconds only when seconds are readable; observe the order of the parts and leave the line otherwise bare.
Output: 8.10.11
